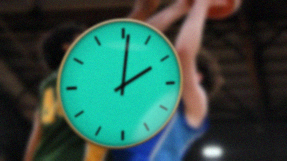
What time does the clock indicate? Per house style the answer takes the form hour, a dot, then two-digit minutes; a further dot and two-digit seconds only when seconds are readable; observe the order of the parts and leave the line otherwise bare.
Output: 2.01
